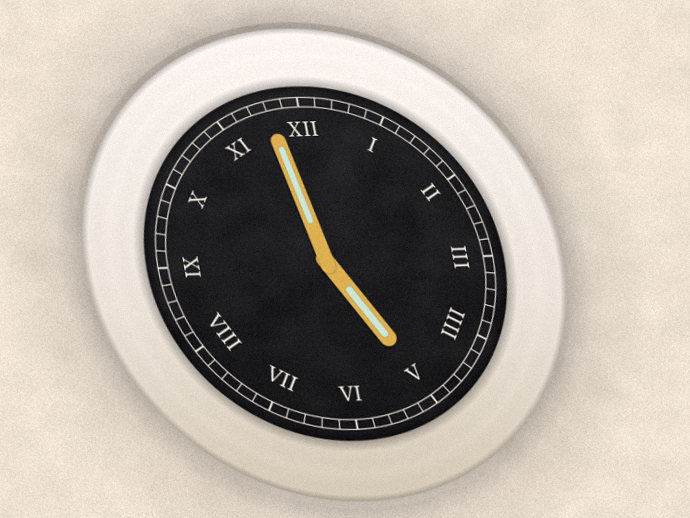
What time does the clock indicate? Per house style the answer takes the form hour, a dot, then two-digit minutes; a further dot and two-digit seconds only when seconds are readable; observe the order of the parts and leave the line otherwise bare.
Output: 4.58
